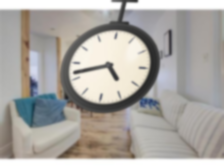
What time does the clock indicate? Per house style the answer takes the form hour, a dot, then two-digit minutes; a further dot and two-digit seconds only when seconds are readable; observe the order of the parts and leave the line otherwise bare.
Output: 4.42
